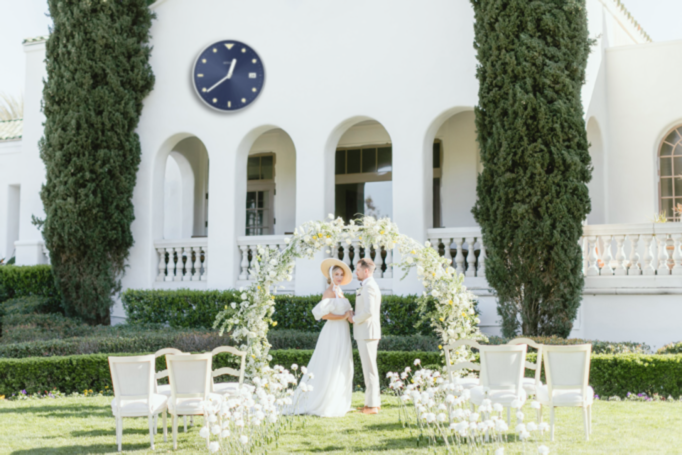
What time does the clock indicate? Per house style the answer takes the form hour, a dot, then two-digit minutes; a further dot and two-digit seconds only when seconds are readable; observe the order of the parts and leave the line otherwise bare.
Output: 12.39
